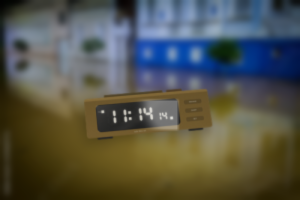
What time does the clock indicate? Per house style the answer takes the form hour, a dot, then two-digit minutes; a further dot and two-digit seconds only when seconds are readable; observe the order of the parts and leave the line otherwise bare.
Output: 11.14.14
